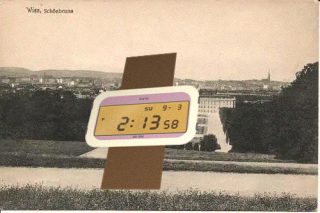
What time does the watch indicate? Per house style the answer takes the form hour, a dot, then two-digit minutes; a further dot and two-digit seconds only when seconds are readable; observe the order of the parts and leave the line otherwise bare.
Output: 2.13.58
